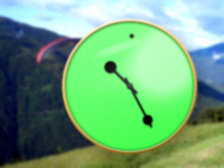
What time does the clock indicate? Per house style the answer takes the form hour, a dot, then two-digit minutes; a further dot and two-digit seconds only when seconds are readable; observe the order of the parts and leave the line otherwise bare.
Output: 10.25
